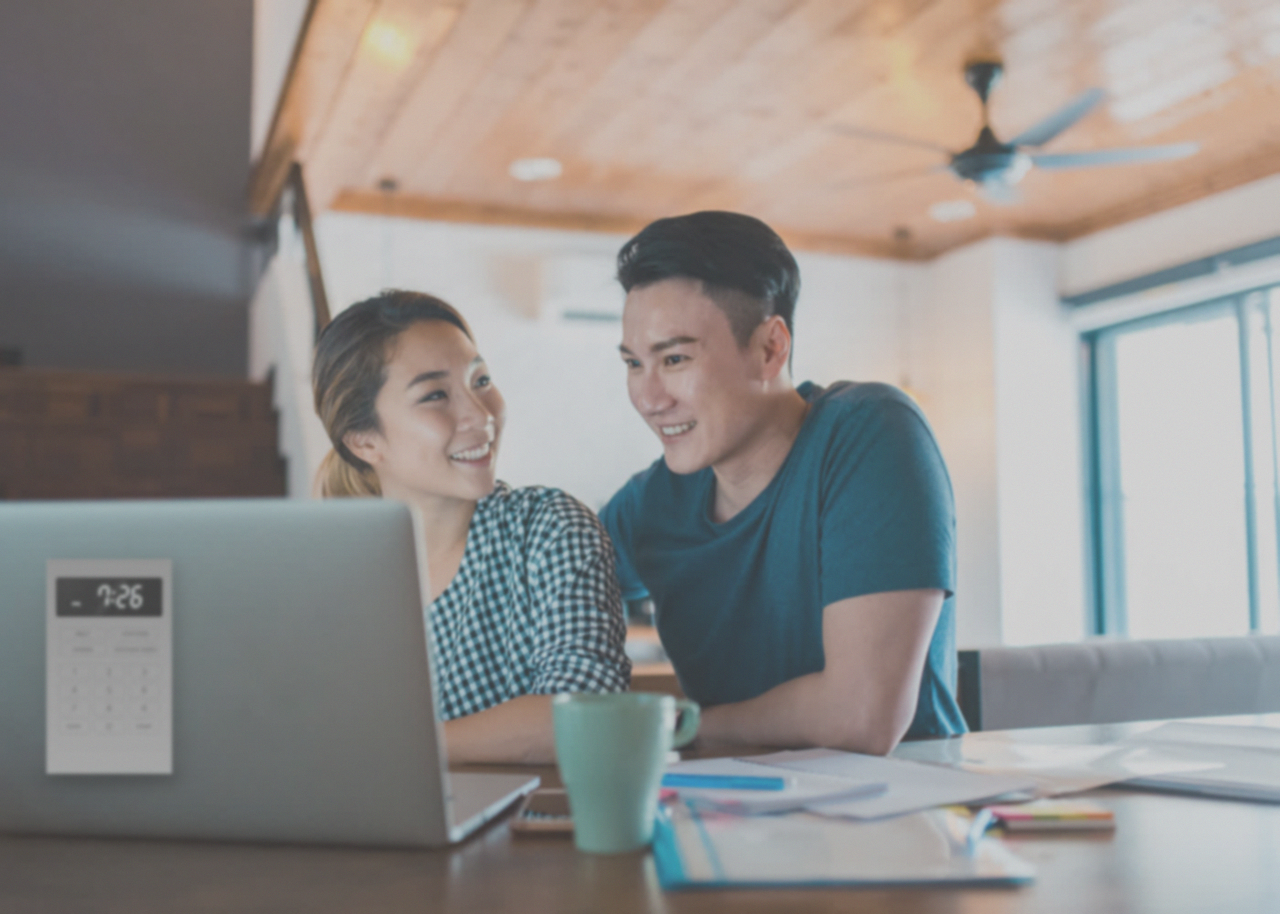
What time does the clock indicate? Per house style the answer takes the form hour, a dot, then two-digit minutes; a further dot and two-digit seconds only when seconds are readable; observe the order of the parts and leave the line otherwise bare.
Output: 7.26
